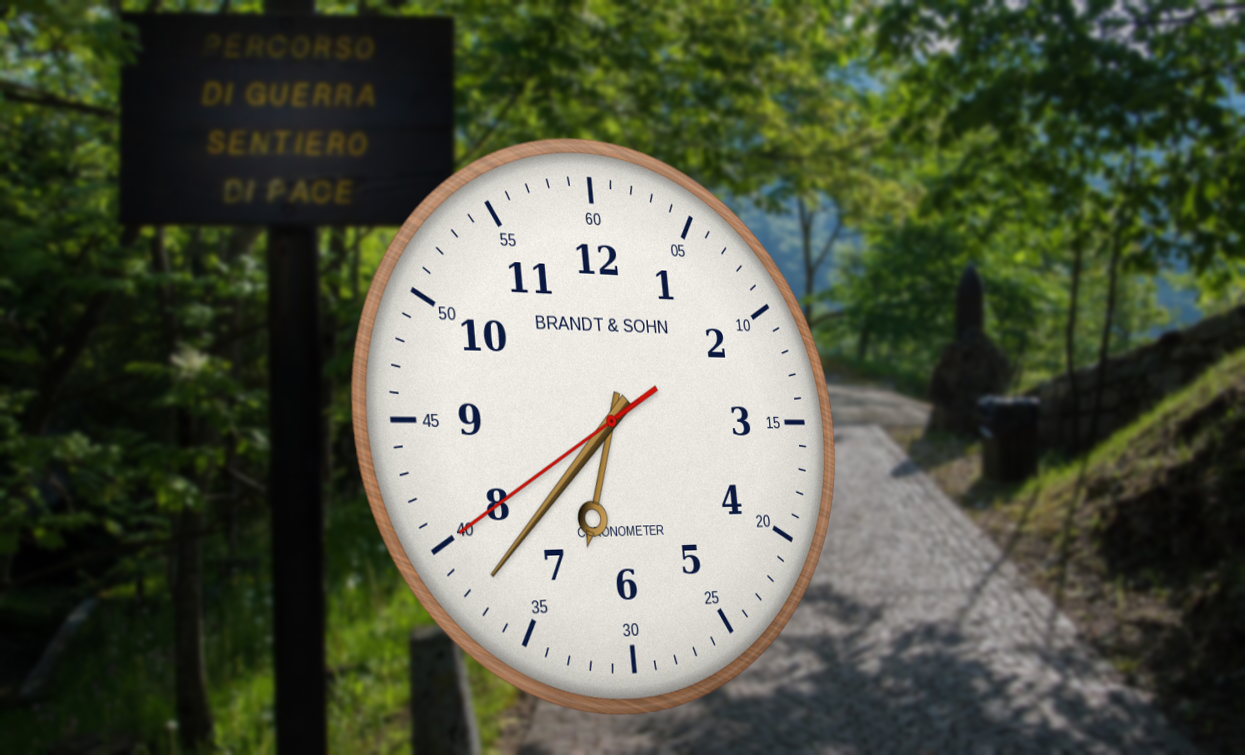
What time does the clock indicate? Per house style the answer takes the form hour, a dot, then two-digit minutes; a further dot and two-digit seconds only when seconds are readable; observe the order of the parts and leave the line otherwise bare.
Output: 6.37.40
